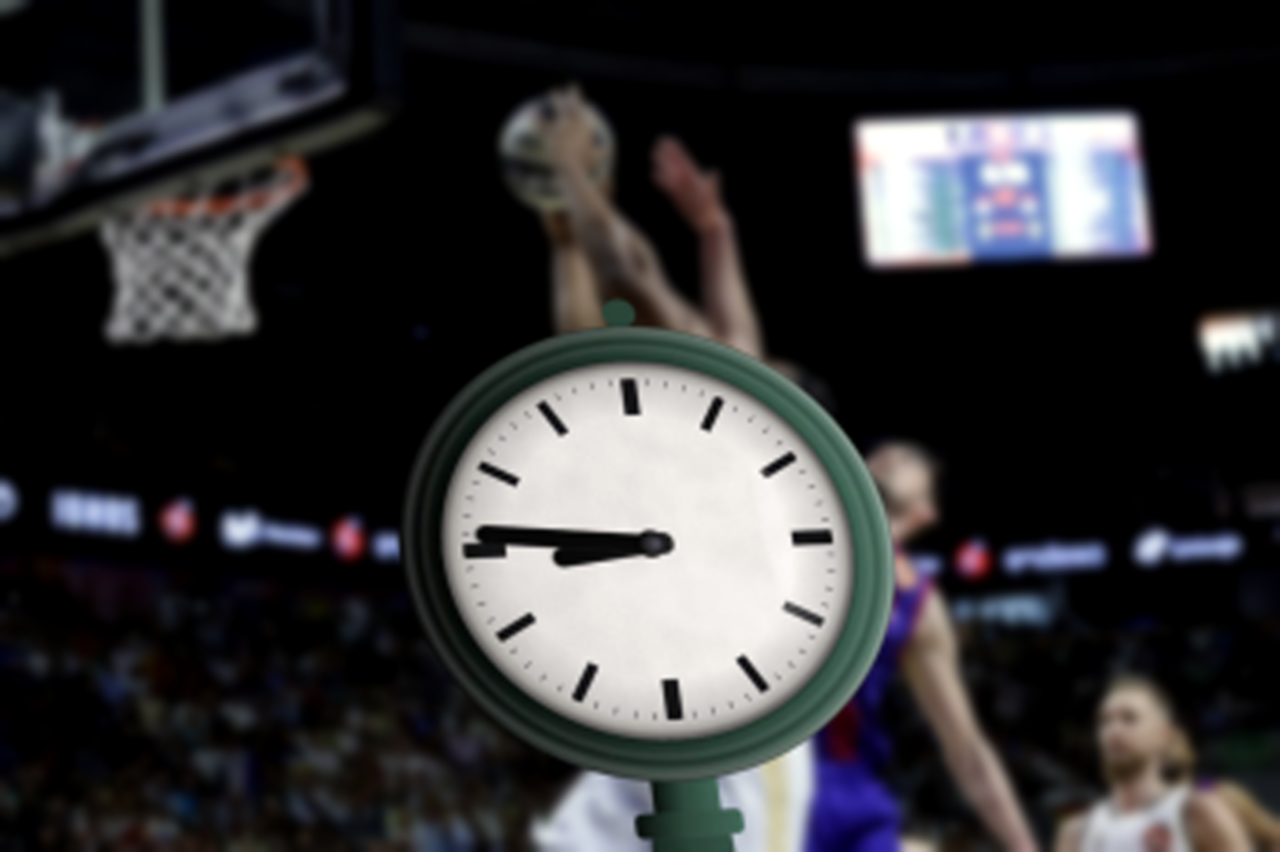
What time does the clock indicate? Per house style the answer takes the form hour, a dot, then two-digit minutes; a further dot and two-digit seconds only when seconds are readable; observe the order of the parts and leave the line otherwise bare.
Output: 8.46
